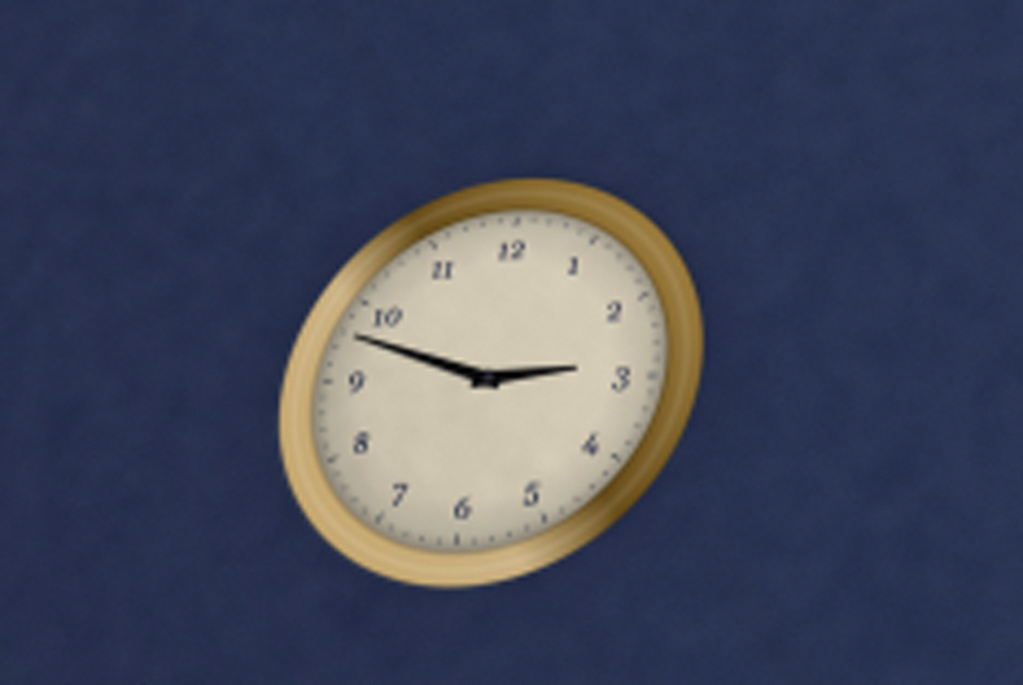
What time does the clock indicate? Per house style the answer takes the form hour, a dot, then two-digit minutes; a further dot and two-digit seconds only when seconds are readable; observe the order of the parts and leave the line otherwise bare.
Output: 2.48
